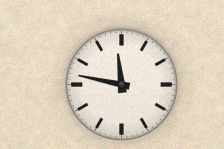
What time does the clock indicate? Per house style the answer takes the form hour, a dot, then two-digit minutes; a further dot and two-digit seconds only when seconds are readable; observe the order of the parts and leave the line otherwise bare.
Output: 11.47
